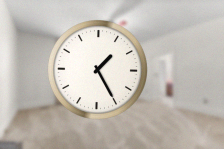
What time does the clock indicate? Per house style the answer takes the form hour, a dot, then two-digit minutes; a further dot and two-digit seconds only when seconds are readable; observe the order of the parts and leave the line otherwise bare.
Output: 1.25
